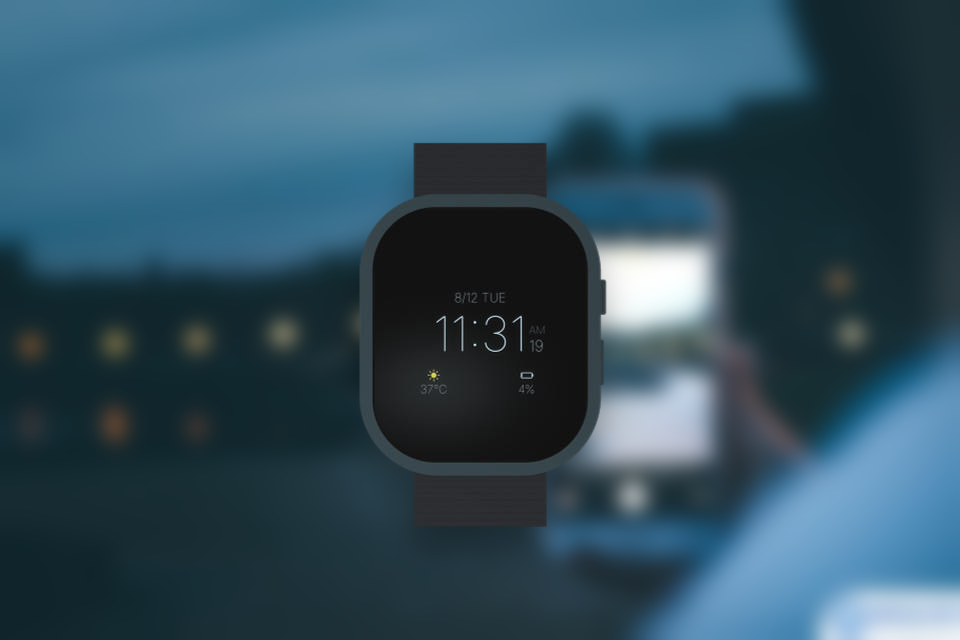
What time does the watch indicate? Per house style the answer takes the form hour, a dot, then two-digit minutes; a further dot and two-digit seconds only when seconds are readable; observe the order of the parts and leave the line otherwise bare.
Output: 11.31.19
